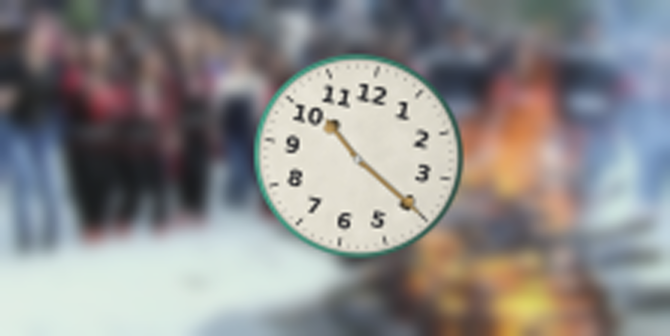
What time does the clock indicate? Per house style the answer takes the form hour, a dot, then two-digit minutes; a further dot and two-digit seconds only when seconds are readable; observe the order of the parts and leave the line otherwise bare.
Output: 10.20
